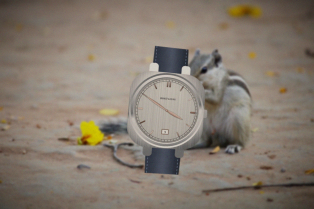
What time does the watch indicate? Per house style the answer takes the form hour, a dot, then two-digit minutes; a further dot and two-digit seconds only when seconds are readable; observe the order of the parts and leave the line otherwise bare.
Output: 3.50
